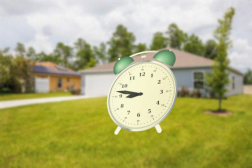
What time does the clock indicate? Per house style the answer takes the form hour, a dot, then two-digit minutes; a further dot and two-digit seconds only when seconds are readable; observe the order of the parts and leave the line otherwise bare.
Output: 8.47
